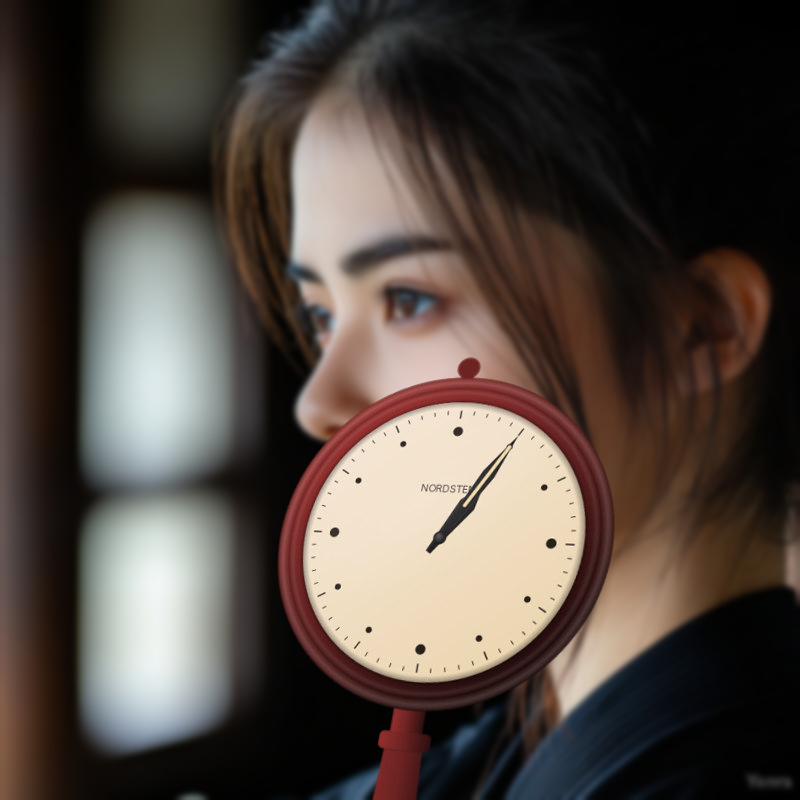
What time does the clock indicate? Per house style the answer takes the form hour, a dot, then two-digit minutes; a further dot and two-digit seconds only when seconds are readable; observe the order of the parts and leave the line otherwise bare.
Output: 1.05
